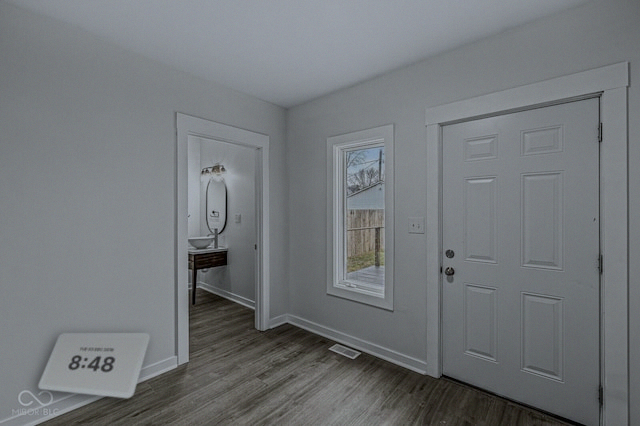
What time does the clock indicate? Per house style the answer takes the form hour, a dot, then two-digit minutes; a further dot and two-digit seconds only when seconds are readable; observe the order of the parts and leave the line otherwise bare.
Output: 8.48
